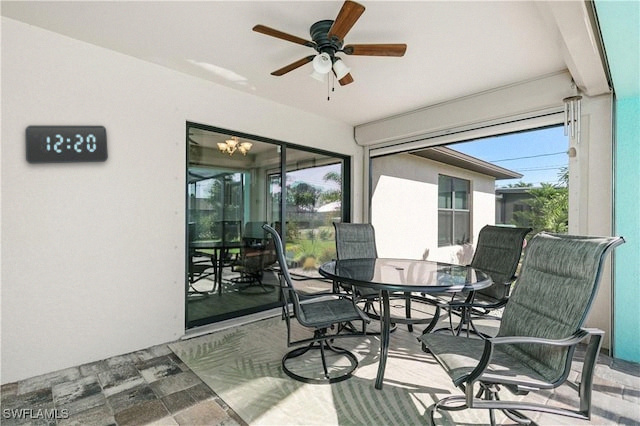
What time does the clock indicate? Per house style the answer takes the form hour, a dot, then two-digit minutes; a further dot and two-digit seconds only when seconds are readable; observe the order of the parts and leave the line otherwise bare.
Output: 12.20
